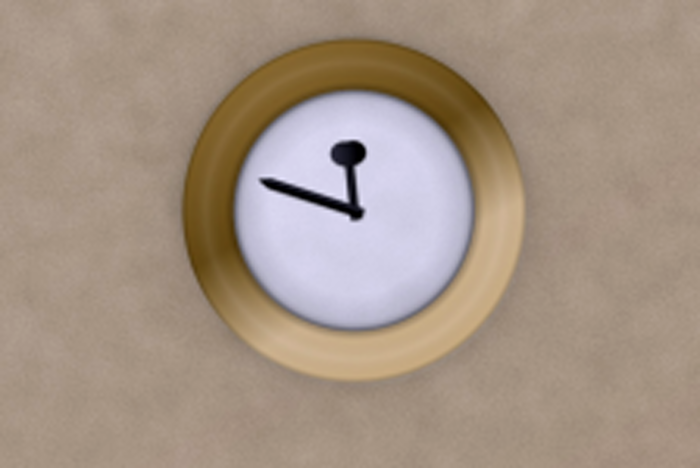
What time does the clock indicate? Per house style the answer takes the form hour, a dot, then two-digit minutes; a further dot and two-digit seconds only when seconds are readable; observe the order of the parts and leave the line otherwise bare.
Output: 11.48
